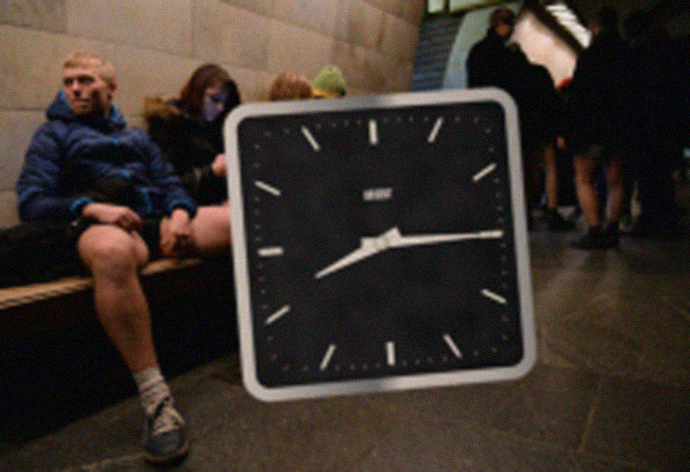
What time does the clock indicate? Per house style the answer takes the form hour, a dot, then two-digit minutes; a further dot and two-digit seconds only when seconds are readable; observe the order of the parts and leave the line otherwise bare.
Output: 8.15
